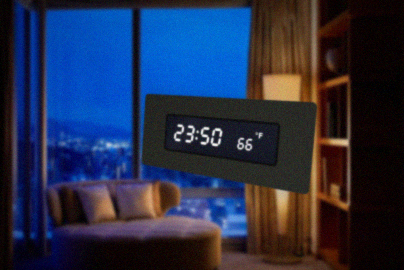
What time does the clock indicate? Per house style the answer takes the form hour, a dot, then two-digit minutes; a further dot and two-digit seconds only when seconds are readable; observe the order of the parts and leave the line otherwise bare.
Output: 23.50
